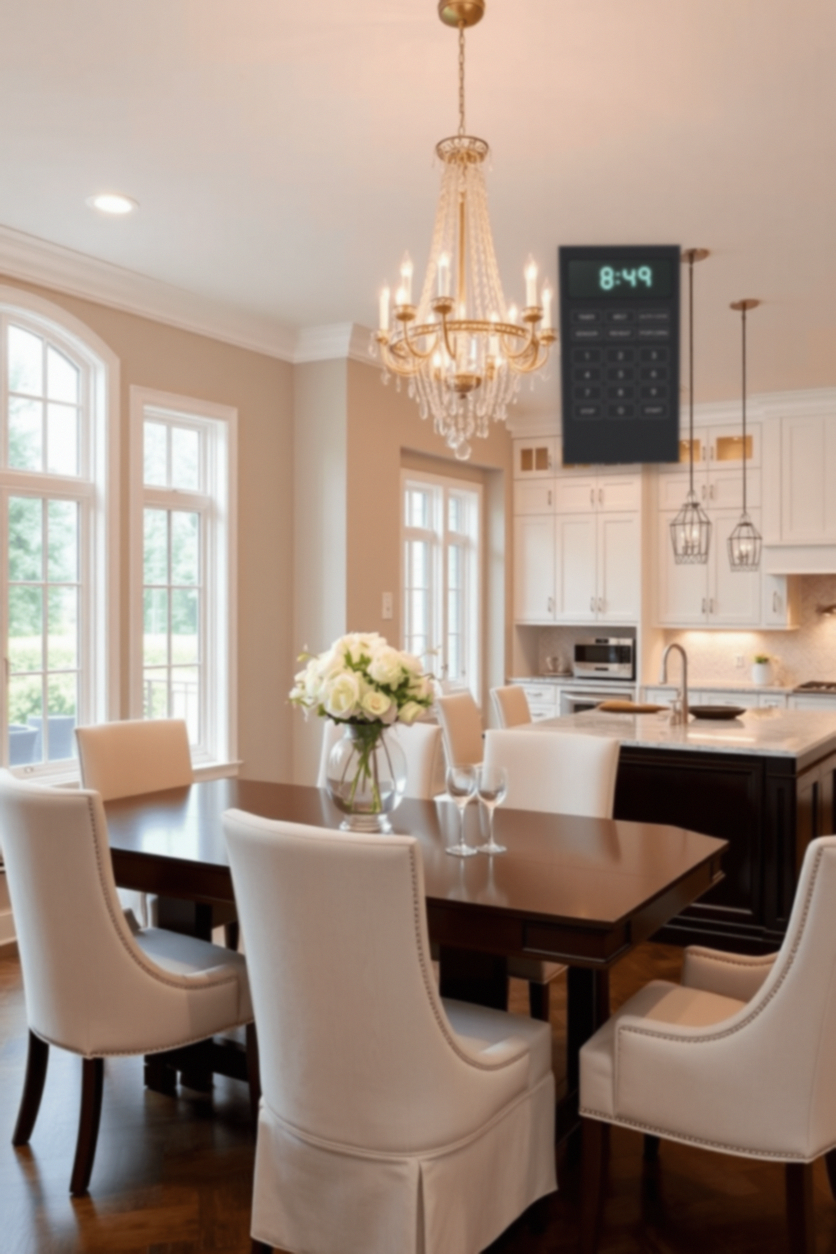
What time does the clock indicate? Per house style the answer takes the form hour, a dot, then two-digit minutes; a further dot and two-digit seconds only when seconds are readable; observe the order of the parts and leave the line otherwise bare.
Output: 8.49
